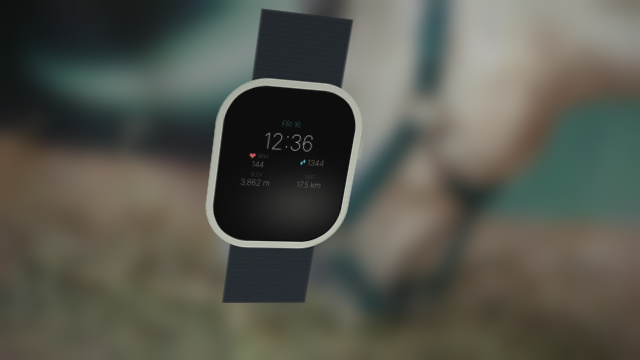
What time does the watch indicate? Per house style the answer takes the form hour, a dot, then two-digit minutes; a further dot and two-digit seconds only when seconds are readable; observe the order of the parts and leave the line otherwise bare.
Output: 12.36
